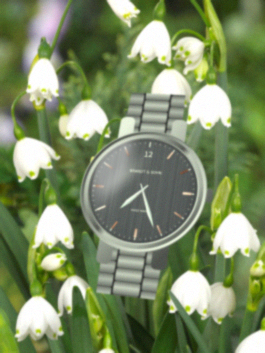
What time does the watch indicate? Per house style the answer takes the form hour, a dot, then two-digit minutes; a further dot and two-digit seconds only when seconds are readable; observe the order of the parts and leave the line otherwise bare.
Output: 7.26
